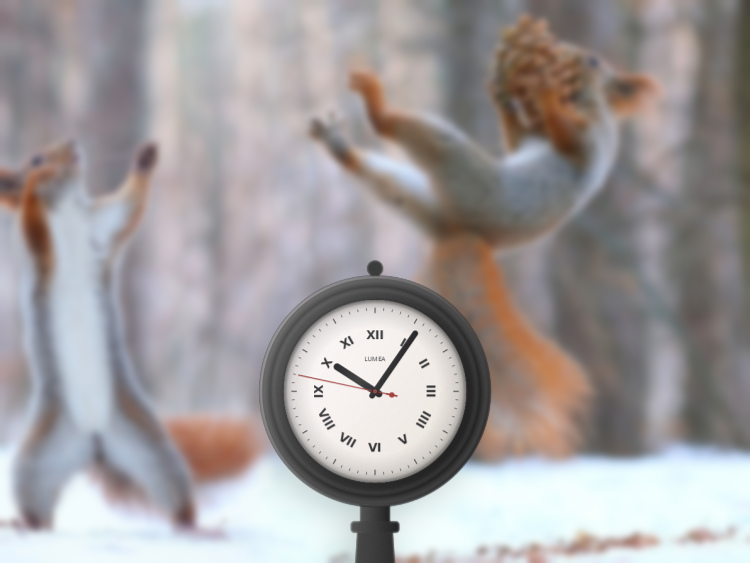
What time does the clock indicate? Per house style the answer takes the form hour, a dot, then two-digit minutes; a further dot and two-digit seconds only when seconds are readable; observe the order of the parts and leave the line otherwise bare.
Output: 10.05.47
